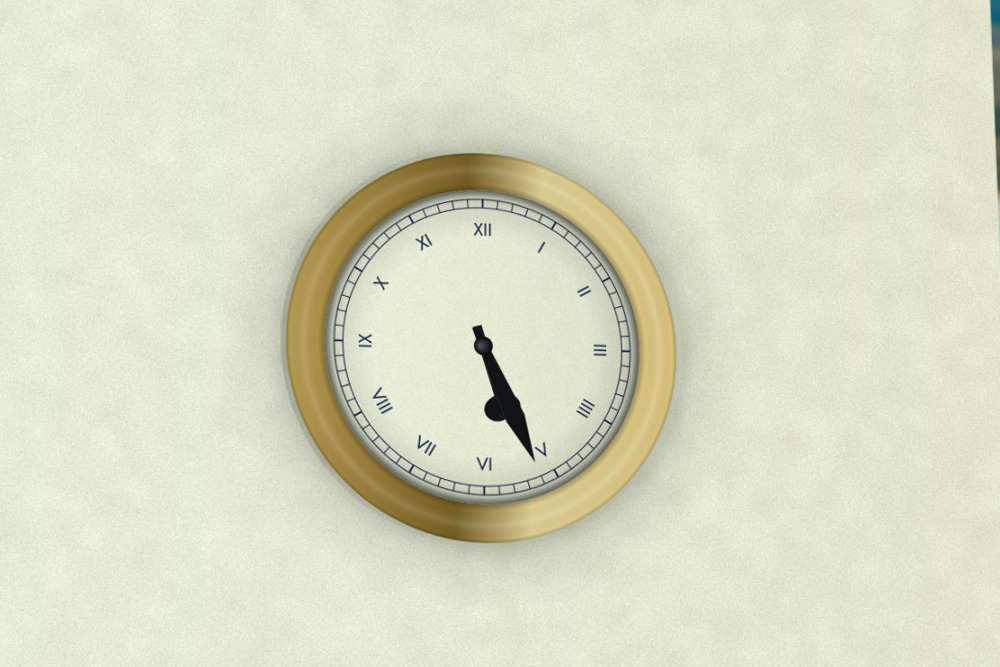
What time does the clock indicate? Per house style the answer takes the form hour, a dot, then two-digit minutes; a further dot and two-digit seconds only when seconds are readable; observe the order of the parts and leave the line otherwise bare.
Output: 5.26
